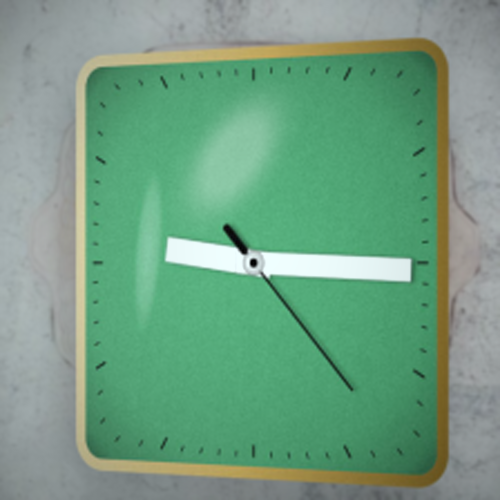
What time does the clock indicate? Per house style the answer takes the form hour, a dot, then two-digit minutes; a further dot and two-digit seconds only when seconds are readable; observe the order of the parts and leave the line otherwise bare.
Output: 9.15.23
